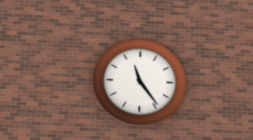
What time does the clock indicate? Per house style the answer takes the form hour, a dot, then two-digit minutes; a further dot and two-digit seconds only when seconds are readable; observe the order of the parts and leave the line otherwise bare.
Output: 11.24
